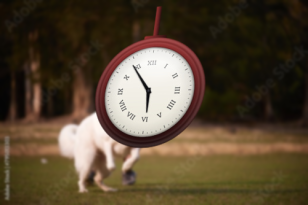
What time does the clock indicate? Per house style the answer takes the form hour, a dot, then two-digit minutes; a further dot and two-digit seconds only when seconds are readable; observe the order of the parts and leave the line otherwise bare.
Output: 5.54
